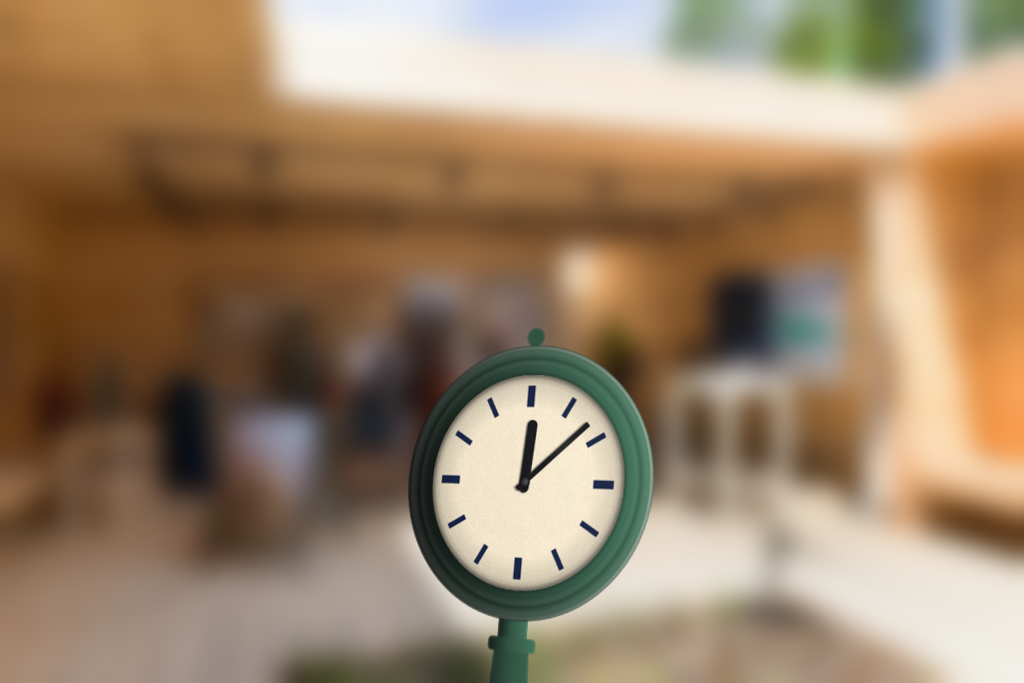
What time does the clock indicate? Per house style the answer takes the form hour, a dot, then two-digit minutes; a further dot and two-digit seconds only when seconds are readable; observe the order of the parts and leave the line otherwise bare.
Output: 12.08
